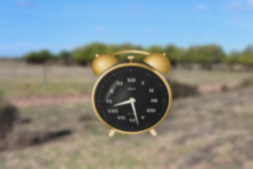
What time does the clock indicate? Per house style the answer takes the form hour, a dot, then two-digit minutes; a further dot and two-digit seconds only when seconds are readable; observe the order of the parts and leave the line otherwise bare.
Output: 8.28
